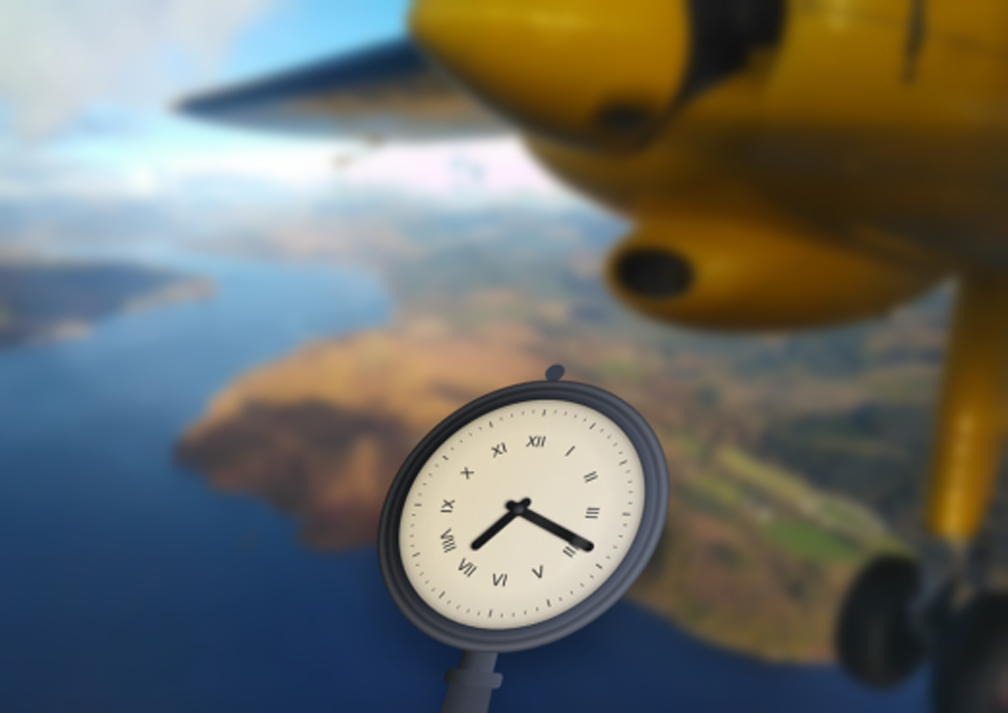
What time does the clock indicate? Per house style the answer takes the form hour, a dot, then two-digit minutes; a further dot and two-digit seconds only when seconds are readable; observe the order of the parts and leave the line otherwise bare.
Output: 7.19
